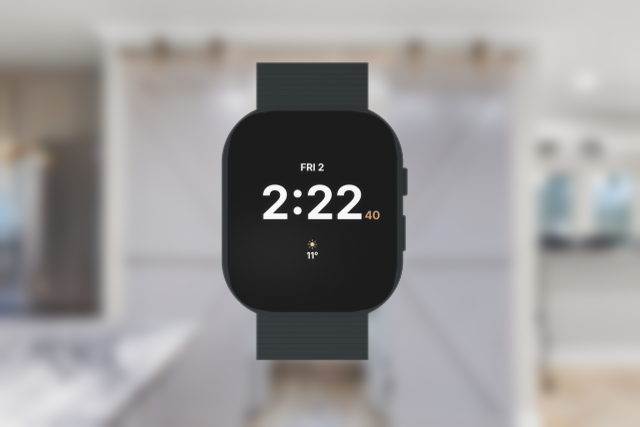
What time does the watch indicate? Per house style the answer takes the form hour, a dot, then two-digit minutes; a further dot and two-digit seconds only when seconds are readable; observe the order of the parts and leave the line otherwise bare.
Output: 2.22.40
